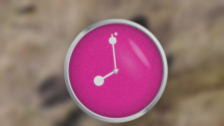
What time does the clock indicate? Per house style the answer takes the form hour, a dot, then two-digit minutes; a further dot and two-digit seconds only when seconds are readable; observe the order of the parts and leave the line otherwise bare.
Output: 7.59
